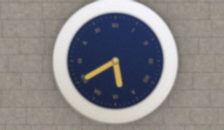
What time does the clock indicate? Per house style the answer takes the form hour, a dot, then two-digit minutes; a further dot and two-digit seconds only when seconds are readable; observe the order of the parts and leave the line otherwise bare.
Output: 5.40
